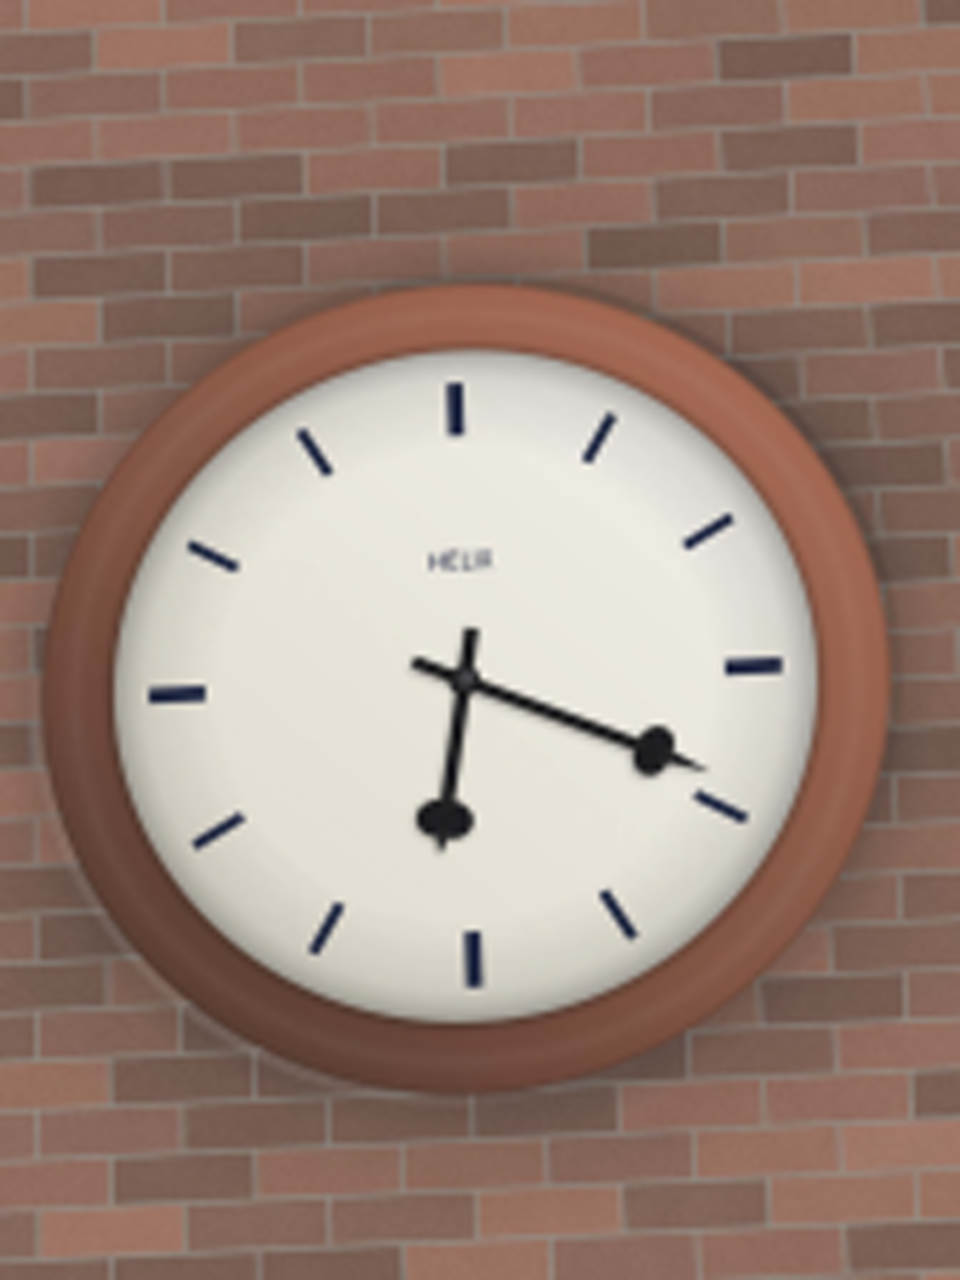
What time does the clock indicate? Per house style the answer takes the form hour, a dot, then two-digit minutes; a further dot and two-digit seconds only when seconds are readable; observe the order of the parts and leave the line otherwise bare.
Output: 6.19
